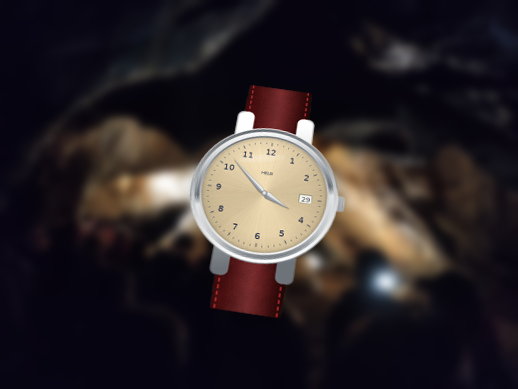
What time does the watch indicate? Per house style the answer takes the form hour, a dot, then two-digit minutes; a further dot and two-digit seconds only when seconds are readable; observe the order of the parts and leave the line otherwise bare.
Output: 3.52
